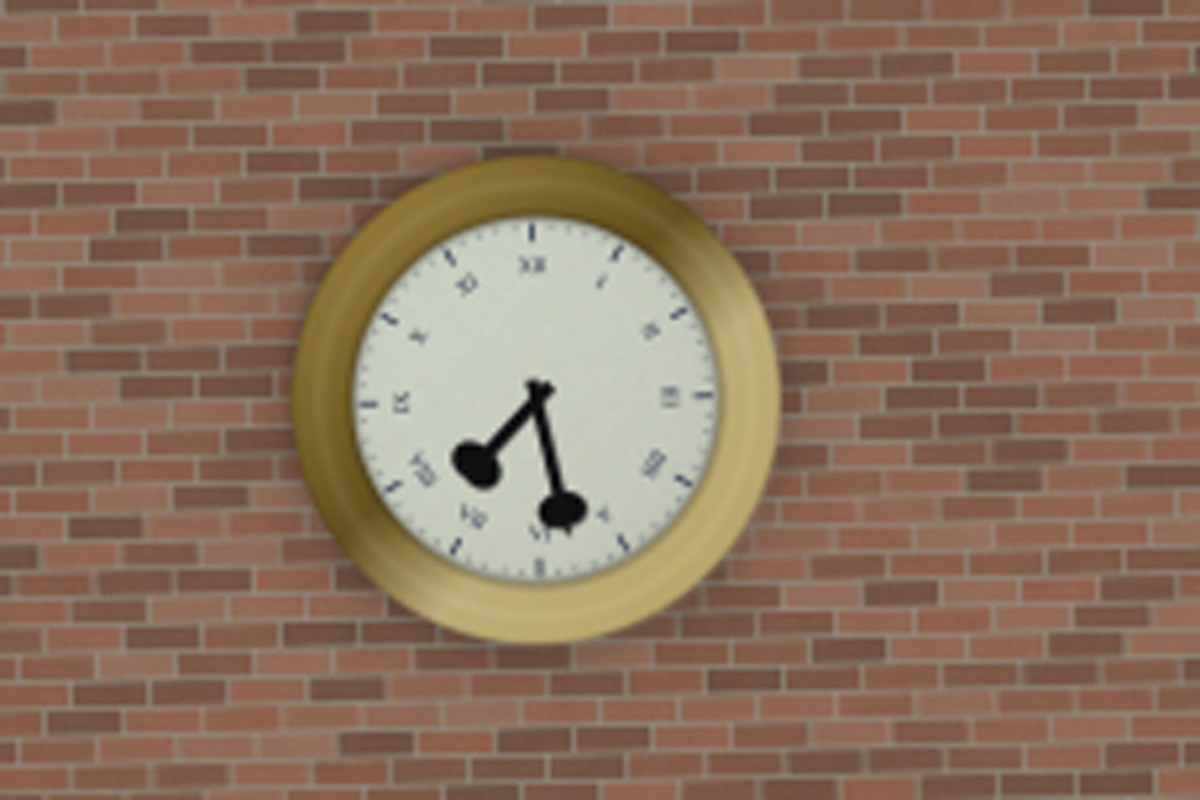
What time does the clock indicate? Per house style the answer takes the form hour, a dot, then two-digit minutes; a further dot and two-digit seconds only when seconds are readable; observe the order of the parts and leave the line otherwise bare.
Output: 7.28
